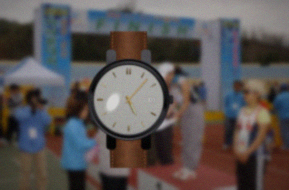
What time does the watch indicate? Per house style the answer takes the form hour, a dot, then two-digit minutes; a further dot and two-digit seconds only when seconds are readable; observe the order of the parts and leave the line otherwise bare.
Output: 5.07
